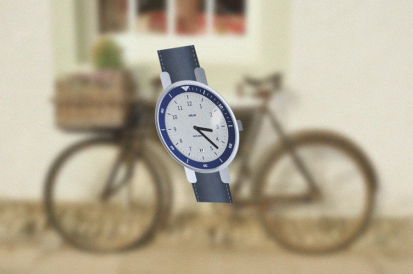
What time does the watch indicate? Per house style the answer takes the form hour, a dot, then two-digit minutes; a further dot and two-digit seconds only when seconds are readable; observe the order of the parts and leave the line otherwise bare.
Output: 3.23
